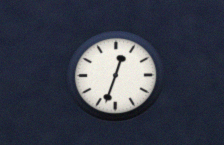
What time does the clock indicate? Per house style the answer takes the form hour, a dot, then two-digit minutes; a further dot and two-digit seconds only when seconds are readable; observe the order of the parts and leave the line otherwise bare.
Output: 12.33
